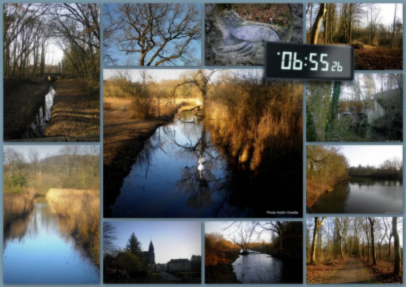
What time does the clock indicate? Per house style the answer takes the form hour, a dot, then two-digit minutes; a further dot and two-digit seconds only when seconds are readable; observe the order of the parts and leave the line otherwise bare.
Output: 6.55.26
